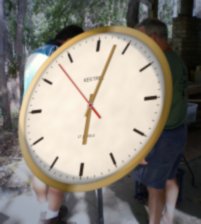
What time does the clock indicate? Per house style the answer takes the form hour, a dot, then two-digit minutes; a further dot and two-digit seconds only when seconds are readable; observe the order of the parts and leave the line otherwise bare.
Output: 6.02.53
